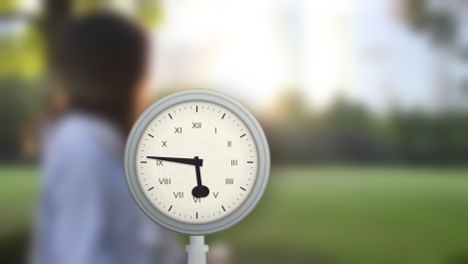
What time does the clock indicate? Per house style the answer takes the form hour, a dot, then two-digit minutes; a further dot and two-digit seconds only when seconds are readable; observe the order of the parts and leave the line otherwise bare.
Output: 5.46
